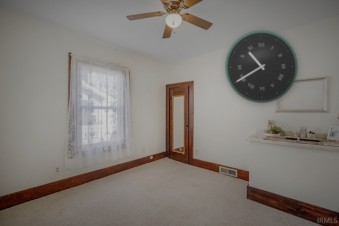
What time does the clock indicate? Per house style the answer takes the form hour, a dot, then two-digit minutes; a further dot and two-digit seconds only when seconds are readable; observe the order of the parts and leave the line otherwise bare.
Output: 10.40
